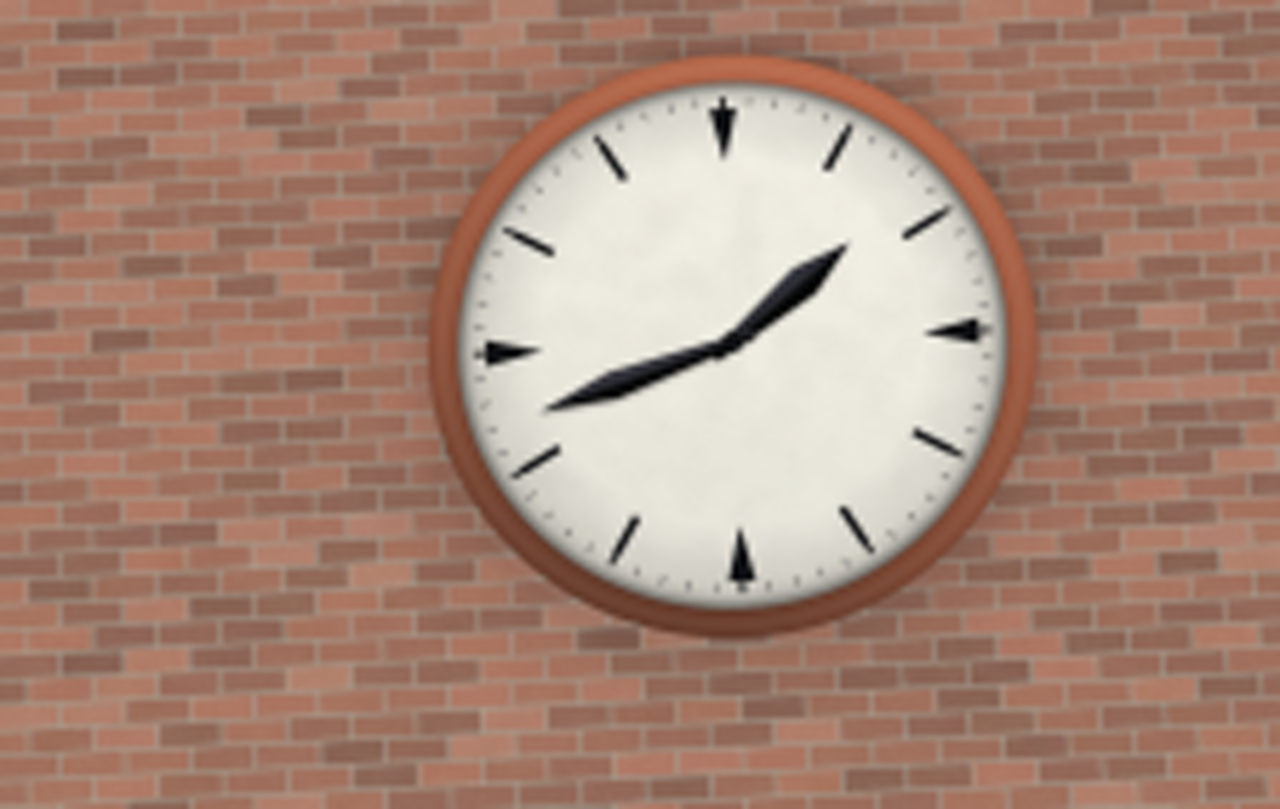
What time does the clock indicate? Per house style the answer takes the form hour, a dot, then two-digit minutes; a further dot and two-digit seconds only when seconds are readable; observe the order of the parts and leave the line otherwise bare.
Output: 1.42
